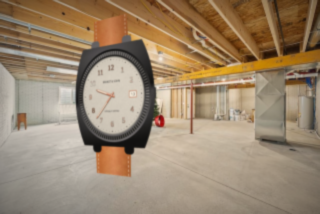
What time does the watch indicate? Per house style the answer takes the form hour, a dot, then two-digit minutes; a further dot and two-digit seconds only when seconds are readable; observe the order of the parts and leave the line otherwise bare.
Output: 9.37
